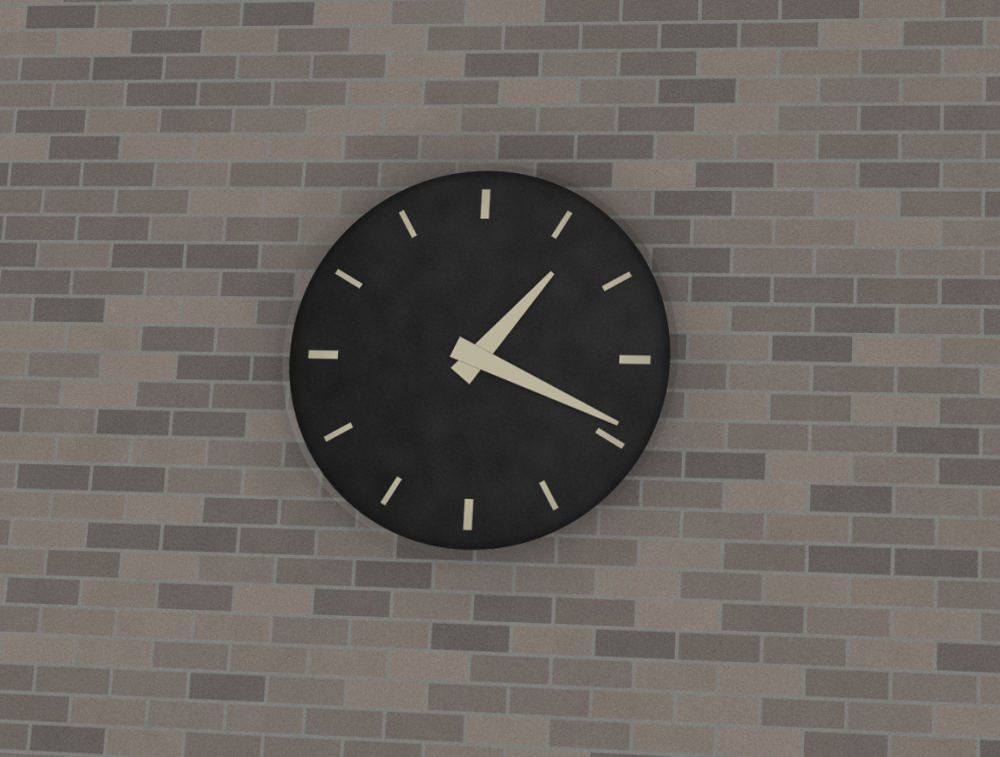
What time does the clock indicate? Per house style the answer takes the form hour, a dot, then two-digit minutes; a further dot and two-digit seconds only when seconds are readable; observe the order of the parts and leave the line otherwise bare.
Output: 1.19
